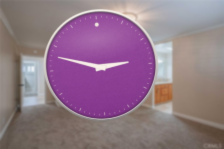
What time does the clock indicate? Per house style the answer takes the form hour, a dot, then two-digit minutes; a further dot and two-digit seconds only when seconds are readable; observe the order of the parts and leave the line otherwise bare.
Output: 2.48
